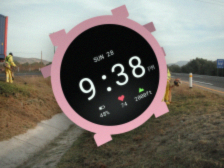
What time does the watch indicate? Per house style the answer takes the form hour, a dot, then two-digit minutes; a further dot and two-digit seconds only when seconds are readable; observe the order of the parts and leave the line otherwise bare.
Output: 9.38
